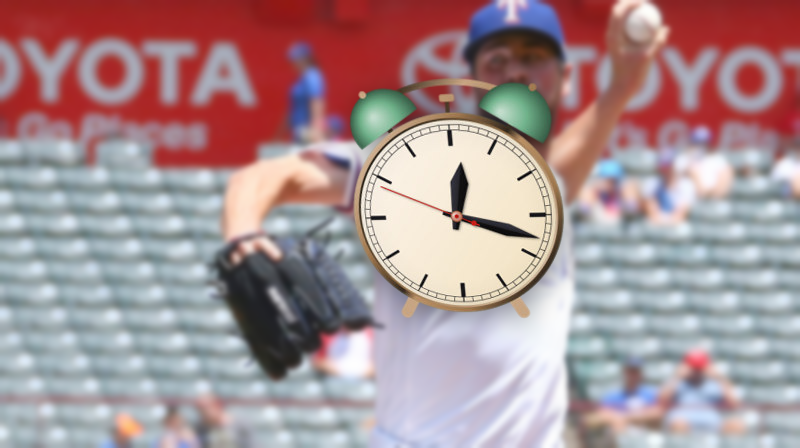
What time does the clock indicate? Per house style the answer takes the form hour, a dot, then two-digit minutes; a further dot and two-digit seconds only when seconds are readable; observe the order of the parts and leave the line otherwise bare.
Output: 12.17.49
